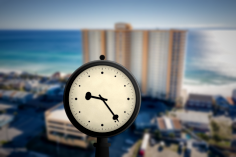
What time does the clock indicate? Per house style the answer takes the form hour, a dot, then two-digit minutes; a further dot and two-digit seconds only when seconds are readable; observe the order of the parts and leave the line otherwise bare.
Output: 9.24
